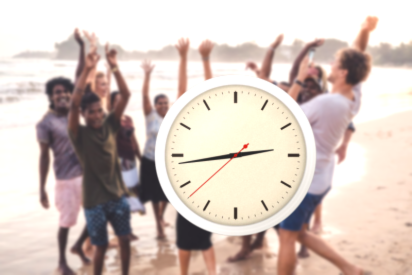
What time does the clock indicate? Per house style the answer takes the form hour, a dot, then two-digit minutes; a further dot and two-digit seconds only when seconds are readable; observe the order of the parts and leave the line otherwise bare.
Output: 2.43.38
